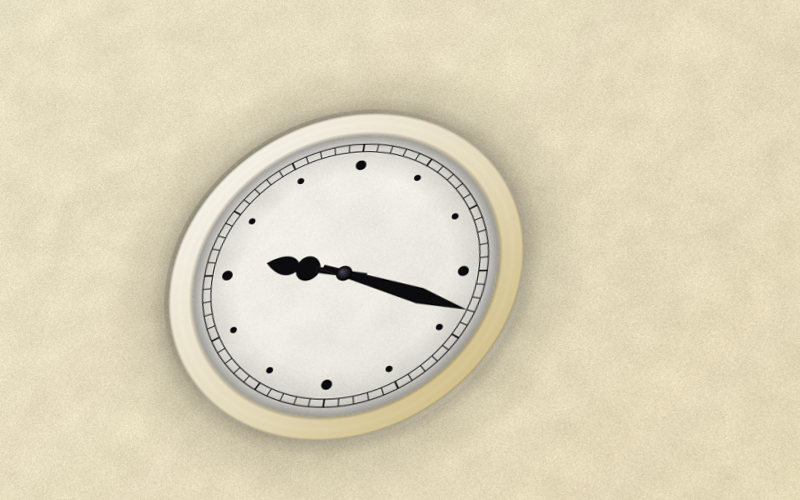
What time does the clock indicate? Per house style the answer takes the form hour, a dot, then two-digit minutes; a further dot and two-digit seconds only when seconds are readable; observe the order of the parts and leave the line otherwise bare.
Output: 9.18
